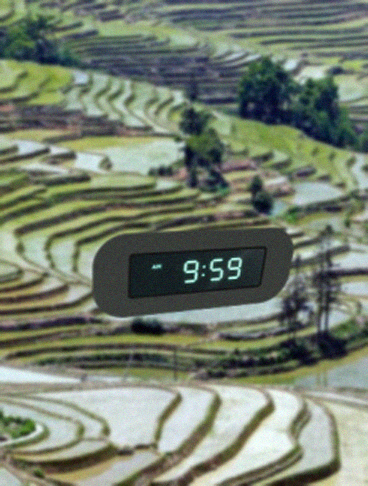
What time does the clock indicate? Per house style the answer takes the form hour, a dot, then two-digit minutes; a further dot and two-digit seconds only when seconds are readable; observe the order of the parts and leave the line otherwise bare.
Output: 9.59
